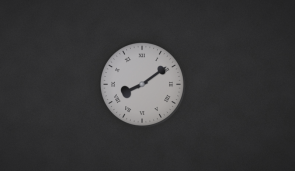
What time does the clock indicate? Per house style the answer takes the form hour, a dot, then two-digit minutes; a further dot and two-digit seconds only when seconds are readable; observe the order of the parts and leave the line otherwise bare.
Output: 8.09
